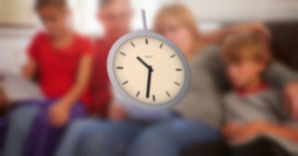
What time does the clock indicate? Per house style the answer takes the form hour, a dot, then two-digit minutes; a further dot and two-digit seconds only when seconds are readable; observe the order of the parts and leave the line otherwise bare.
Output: 10.32
